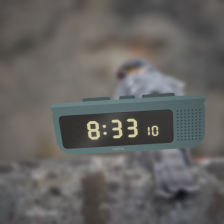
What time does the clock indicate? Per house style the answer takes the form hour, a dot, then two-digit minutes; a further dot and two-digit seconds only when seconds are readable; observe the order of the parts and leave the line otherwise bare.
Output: 8.33.10
